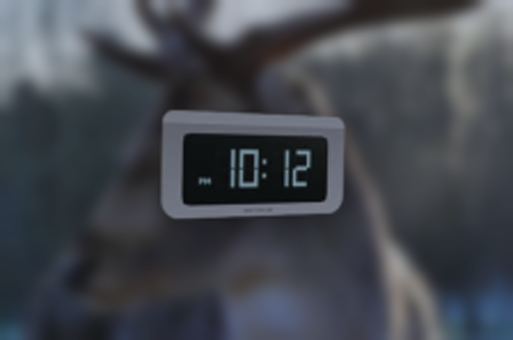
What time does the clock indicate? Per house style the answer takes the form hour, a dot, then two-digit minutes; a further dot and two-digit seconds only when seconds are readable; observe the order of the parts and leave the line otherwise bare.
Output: 10.12
